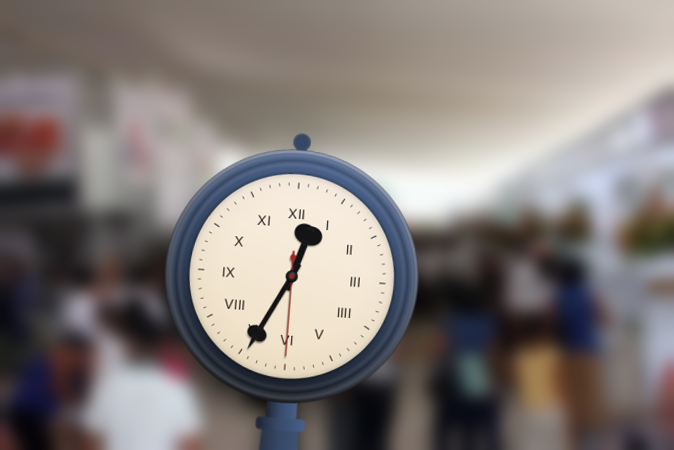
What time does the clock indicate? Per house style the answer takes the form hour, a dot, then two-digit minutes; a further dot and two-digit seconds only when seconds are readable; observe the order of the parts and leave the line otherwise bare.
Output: 12.34.30
